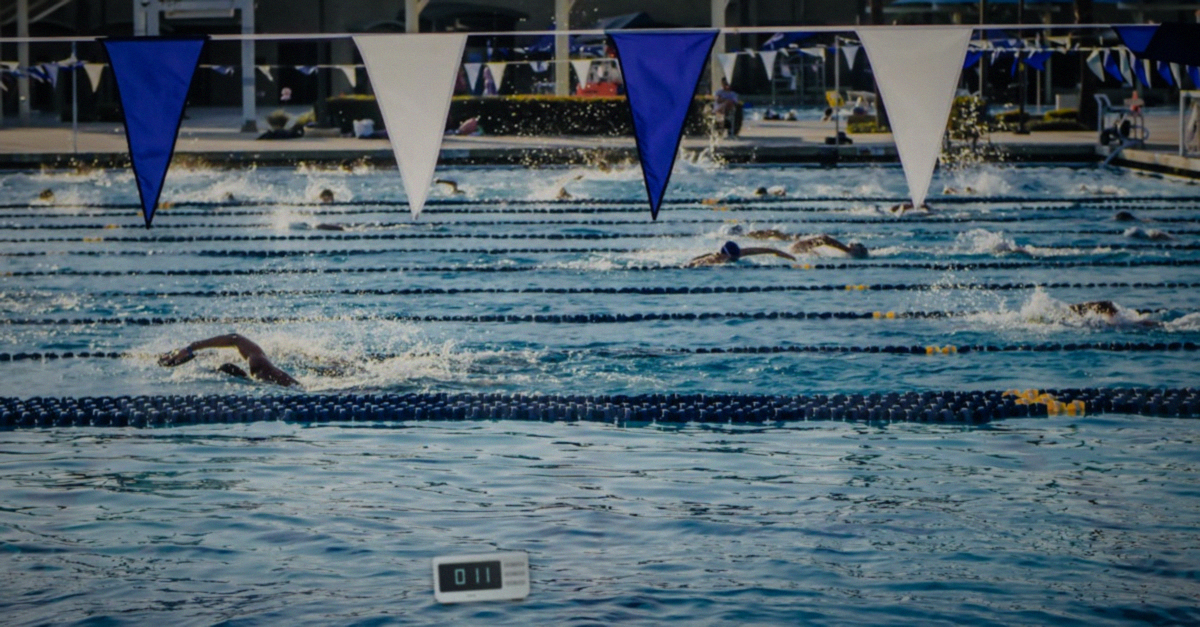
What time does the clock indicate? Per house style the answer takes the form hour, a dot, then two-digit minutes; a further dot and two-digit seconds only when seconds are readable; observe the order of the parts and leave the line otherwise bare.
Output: 0.11
